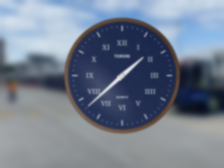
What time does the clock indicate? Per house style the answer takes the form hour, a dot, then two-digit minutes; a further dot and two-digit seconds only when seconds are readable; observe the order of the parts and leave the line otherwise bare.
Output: 1.38
